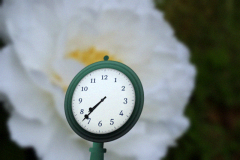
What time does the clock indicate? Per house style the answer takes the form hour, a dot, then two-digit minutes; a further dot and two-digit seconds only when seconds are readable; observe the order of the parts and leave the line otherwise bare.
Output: 7.37
